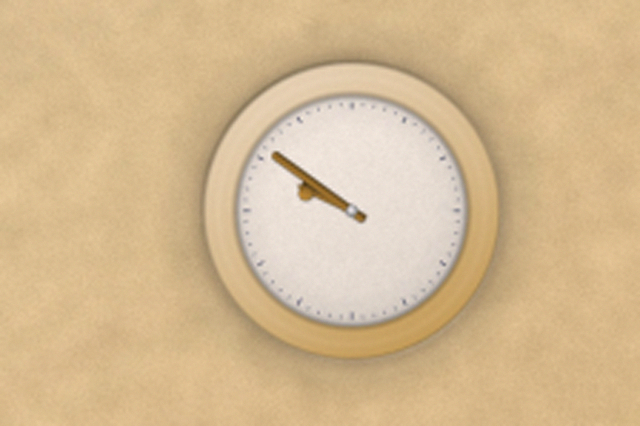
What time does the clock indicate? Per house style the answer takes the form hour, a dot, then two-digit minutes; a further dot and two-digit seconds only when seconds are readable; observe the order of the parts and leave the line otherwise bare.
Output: 9.51
